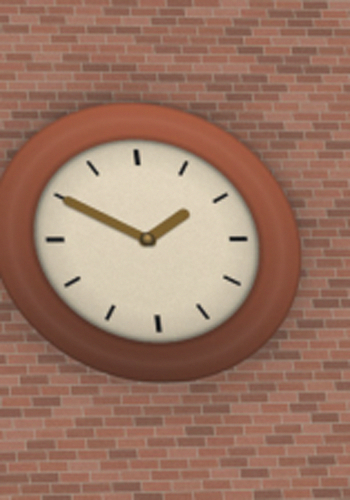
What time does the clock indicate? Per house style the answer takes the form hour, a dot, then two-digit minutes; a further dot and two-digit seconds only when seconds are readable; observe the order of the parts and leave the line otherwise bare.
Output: 1.50
